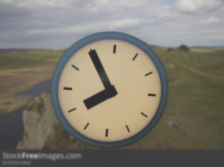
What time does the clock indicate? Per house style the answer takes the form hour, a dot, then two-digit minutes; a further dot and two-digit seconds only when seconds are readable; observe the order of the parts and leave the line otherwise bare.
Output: 7.55
